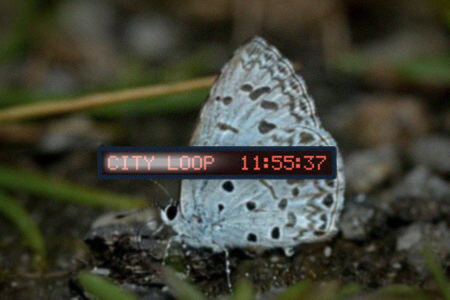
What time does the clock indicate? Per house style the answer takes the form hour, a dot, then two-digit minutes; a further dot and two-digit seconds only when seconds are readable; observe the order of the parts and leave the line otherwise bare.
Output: 11.55.37
